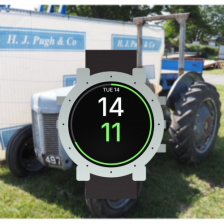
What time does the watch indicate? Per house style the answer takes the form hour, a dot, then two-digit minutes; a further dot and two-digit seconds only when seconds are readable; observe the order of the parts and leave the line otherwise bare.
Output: 14.11
